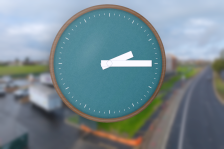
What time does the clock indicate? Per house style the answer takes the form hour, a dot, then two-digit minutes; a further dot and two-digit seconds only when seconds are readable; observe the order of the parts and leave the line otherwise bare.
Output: 2.15
